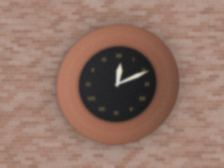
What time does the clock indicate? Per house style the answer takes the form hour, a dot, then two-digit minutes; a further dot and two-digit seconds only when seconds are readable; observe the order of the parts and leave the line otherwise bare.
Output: 12.11
